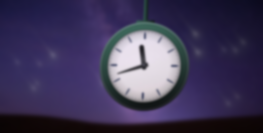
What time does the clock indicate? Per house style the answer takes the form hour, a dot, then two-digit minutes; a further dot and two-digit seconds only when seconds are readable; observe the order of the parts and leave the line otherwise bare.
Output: 11.42
